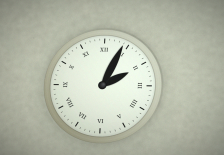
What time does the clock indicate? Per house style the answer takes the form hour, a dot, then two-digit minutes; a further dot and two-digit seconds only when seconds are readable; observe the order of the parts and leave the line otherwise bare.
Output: 2.04
